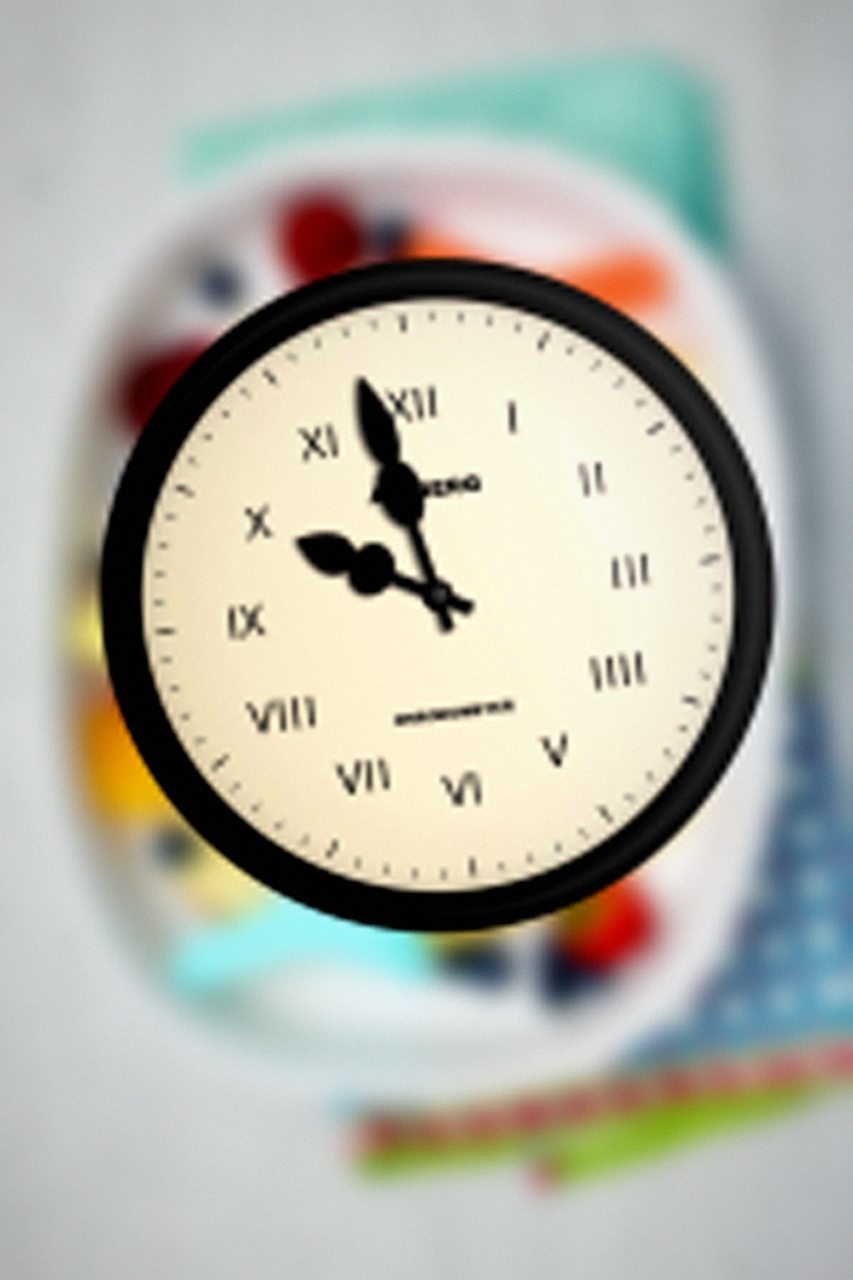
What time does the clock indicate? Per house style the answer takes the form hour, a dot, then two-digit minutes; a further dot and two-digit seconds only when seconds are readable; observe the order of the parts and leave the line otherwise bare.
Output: 9.58
